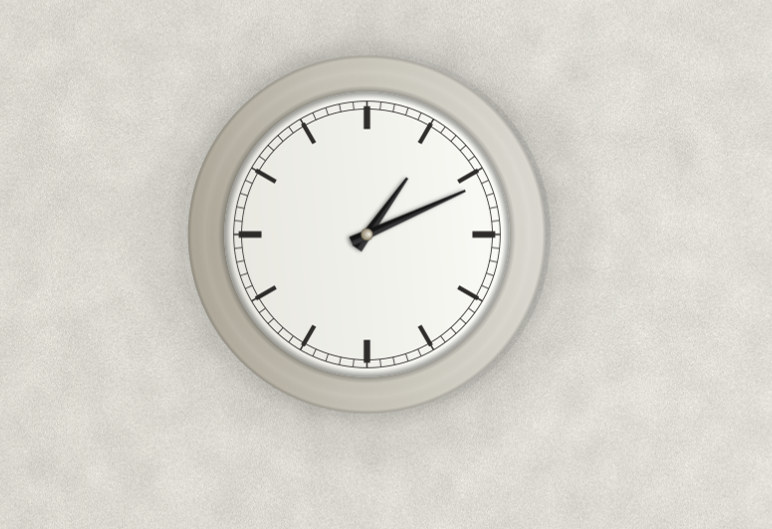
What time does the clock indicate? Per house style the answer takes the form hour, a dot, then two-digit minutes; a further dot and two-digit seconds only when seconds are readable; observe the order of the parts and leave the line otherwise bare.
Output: 1.11
